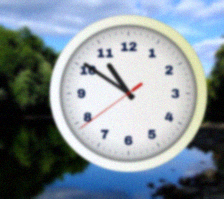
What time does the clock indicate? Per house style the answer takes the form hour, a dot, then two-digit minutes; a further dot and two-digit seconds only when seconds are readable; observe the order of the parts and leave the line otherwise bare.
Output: 10.50.39
